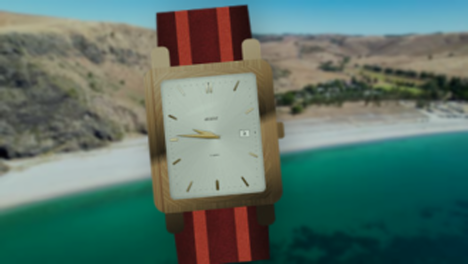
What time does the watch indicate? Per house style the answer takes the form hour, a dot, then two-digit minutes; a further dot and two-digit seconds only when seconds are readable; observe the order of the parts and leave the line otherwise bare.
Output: 9.46
